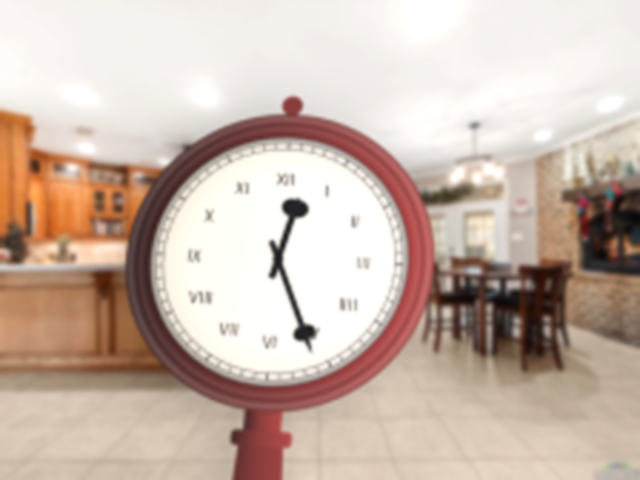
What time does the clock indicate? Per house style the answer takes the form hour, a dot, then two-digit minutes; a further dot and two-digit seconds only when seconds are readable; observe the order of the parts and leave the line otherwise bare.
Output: 12.26
